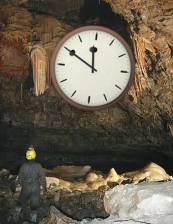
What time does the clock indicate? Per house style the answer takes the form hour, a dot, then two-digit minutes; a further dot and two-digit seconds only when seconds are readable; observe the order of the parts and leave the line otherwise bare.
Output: 11.50
